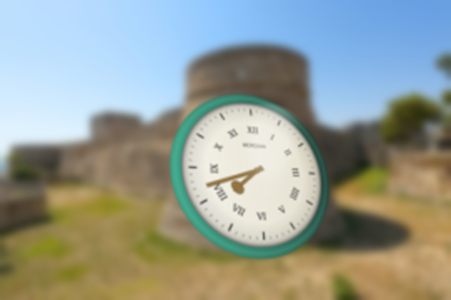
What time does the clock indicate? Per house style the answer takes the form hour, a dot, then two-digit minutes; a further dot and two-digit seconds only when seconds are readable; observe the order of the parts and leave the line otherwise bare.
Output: 7.42
